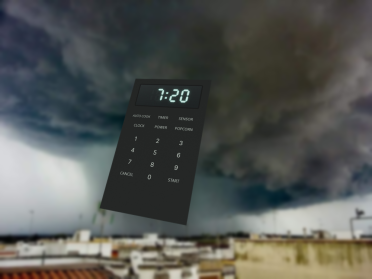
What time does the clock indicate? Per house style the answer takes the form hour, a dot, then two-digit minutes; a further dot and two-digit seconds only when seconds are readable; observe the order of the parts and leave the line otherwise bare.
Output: 7.20
